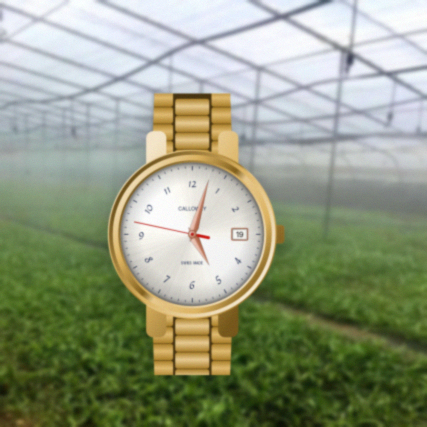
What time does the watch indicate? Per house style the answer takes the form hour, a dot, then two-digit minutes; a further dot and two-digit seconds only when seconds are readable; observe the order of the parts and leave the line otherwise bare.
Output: 5.02.47
